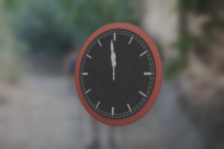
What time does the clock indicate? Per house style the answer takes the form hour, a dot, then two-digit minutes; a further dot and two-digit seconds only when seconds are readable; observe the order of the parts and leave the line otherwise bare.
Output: 11.59
